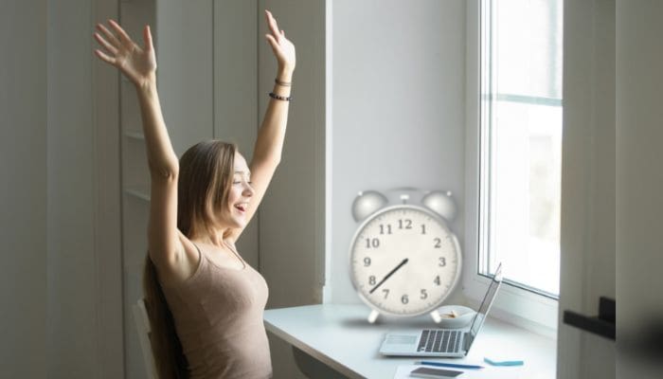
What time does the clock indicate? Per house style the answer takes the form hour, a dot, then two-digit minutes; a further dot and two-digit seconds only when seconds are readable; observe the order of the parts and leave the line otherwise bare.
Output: 7.38
